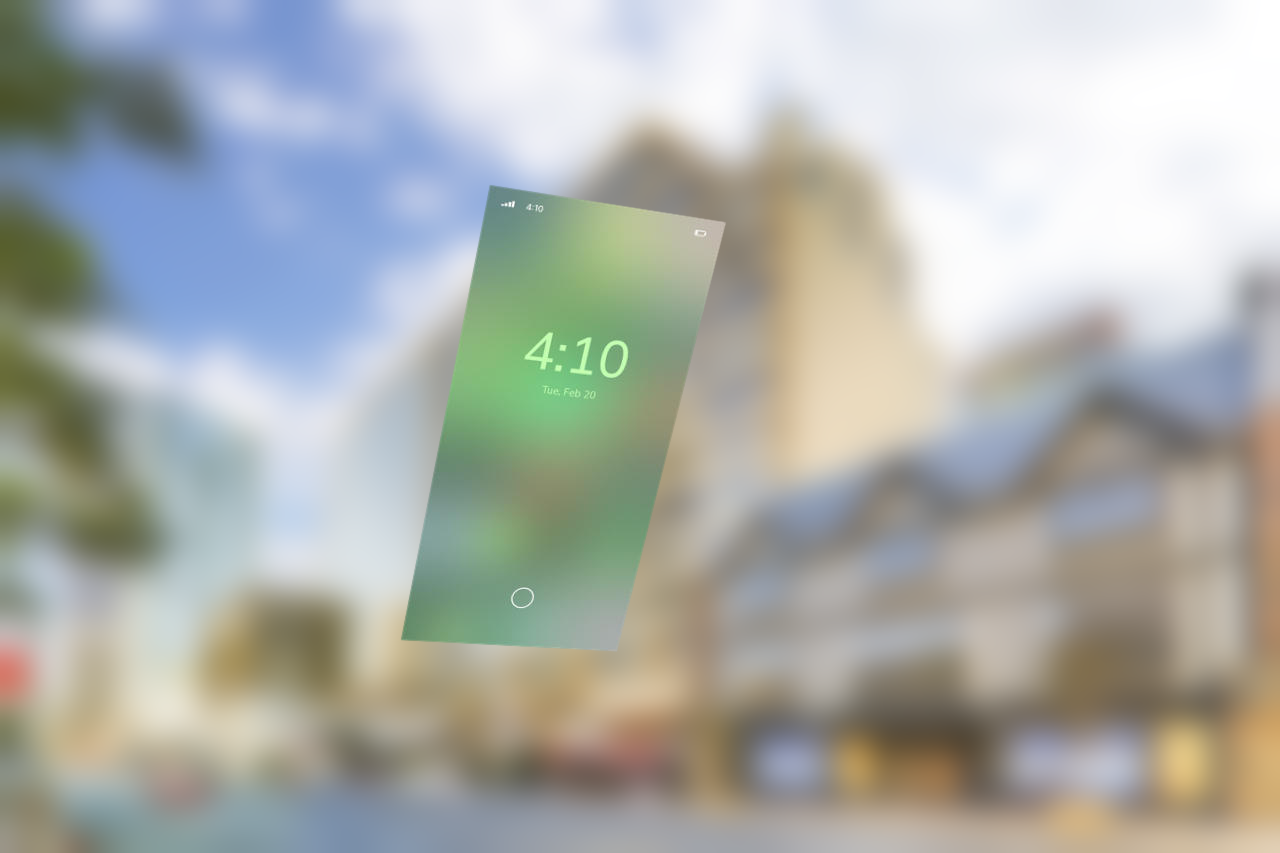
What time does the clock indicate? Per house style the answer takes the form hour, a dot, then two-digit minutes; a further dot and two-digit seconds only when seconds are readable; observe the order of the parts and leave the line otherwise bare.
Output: 4.10
